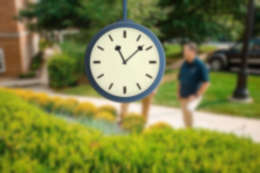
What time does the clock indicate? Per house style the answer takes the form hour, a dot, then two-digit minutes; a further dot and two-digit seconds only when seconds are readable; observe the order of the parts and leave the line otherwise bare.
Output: 11.08
